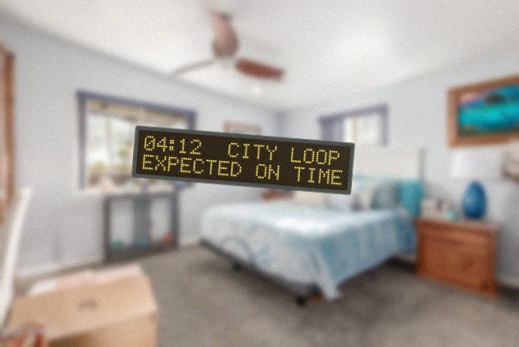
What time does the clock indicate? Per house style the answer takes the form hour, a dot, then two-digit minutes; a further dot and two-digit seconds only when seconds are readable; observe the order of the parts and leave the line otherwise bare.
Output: 4.12
